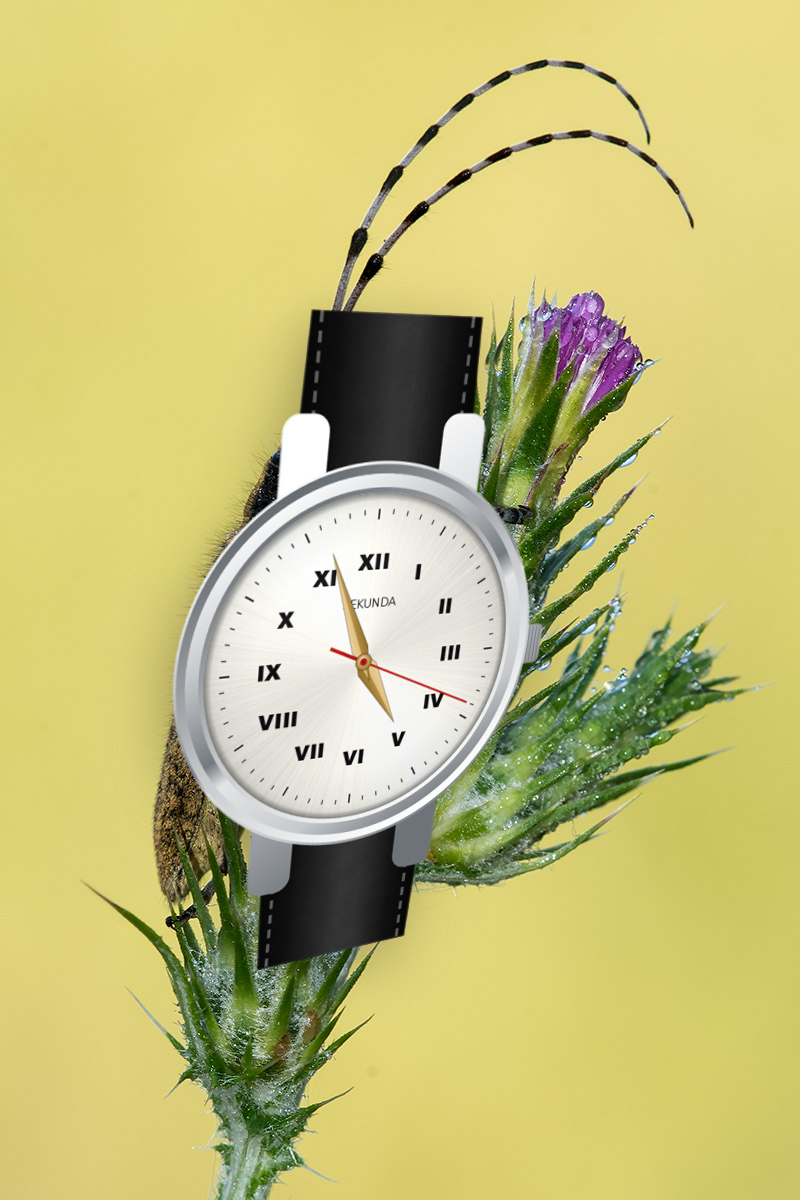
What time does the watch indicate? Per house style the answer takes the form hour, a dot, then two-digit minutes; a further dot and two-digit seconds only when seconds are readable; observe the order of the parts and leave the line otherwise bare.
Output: 4.56.19
